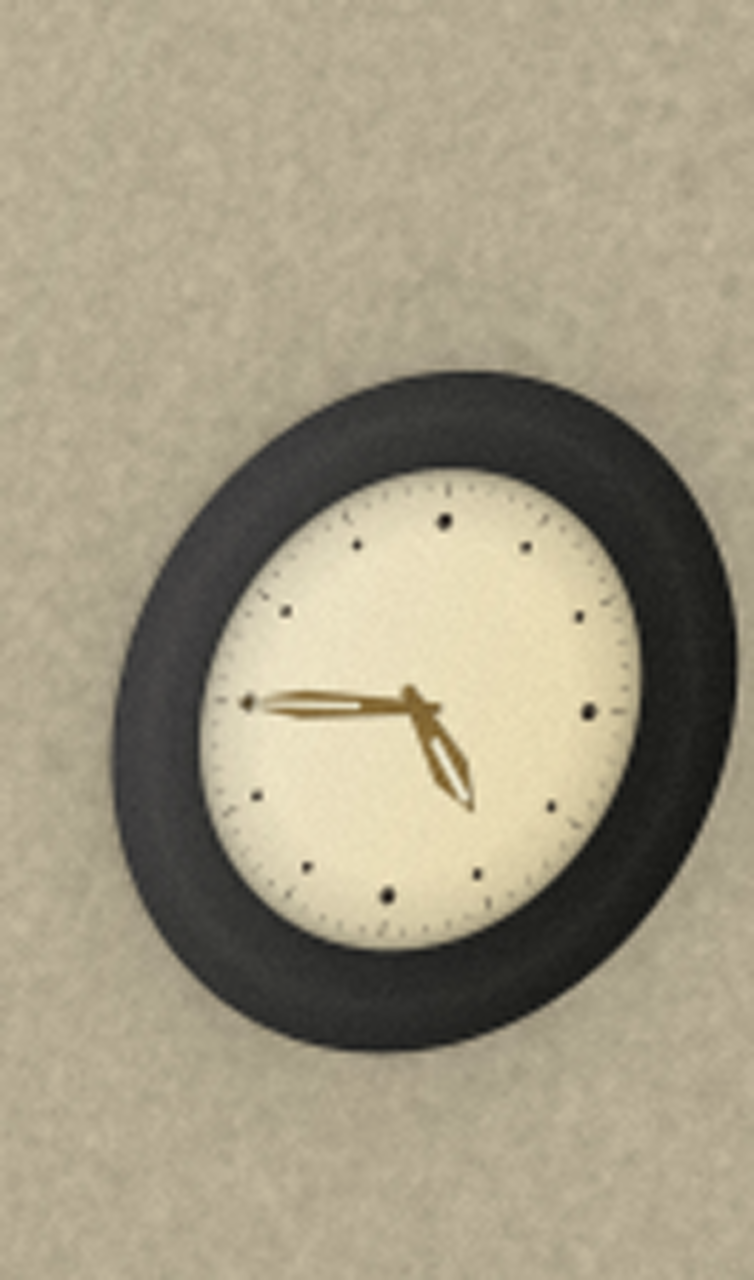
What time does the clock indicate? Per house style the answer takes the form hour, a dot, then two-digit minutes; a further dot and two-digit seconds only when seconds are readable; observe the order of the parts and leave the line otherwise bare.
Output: 4.45
